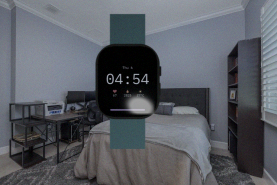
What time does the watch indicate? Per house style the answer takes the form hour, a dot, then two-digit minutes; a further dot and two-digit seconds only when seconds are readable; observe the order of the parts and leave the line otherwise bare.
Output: 4.54
